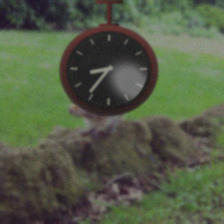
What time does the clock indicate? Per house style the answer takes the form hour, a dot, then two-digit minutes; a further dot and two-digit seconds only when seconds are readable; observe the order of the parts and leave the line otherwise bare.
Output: 8.36
